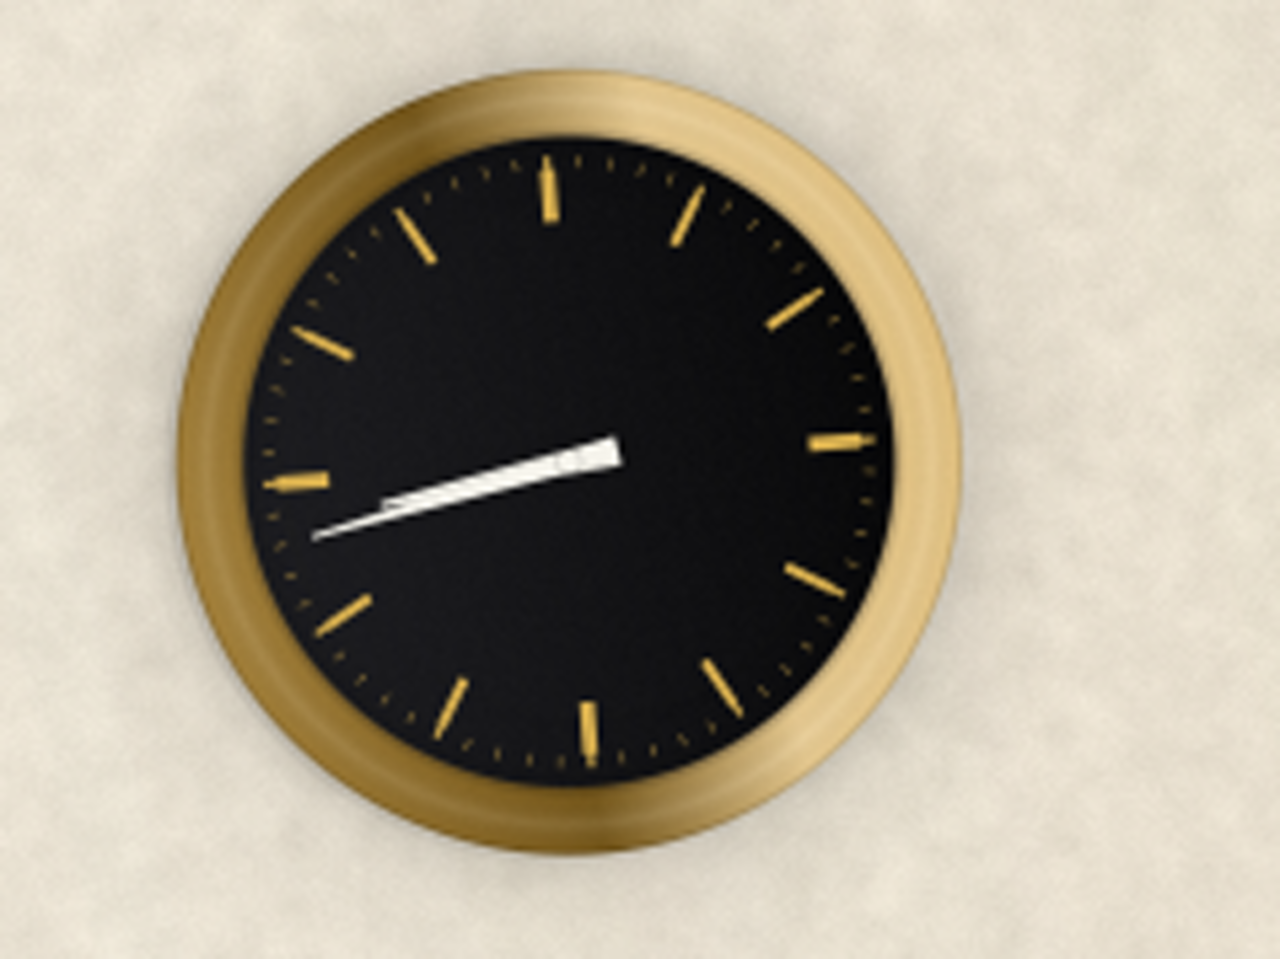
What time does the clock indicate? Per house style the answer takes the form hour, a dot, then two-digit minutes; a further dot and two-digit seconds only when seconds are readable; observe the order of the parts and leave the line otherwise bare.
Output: 8.43
